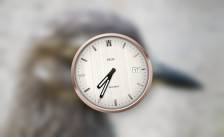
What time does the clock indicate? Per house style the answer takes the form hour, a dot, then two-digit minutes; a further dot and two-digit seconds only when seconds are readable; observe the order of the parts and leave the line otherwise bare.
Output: 7.35
